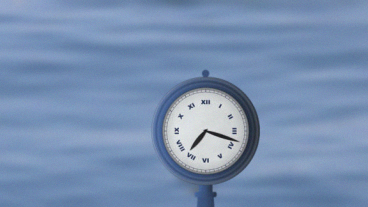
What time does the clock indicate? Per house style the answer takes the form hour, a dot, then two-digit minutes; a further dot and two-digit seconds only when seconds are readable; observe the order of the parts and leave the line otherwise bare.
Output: 7.18
